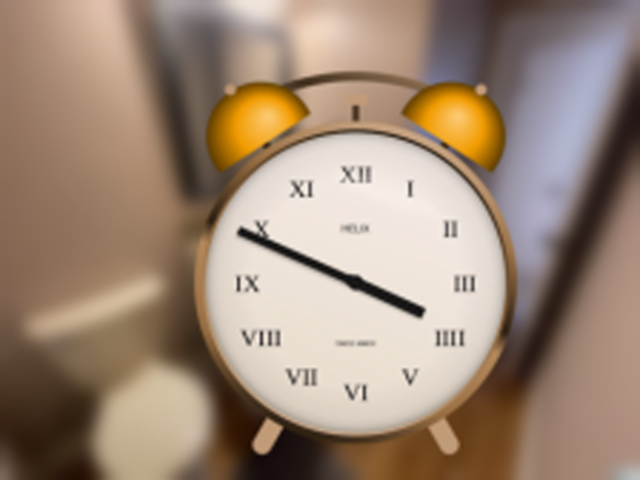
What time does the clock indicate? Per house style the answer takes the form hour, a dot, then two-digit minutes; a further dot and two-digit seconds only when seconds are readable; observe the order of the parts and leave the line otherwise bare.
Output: 3.49
